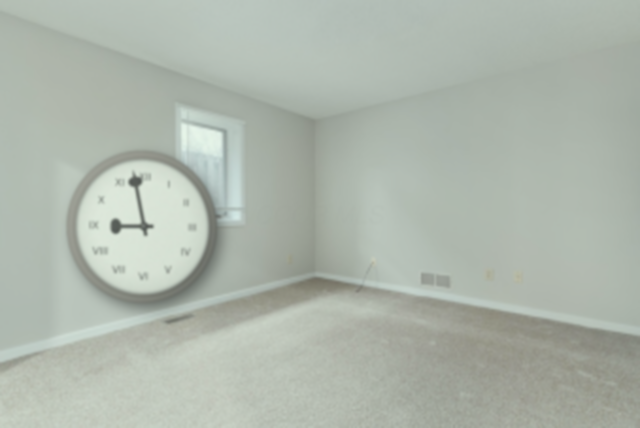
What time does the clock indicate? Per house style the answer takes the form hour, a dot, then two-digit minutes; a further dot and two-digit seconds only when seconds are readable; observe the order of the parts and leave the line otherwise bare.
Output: 8.58
